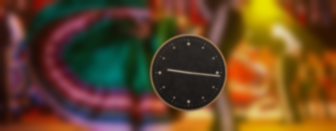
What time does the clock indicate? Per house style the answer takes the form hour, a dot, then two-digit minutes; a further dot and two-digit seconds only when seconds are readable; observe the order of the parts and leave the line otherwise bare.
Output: 9.16
